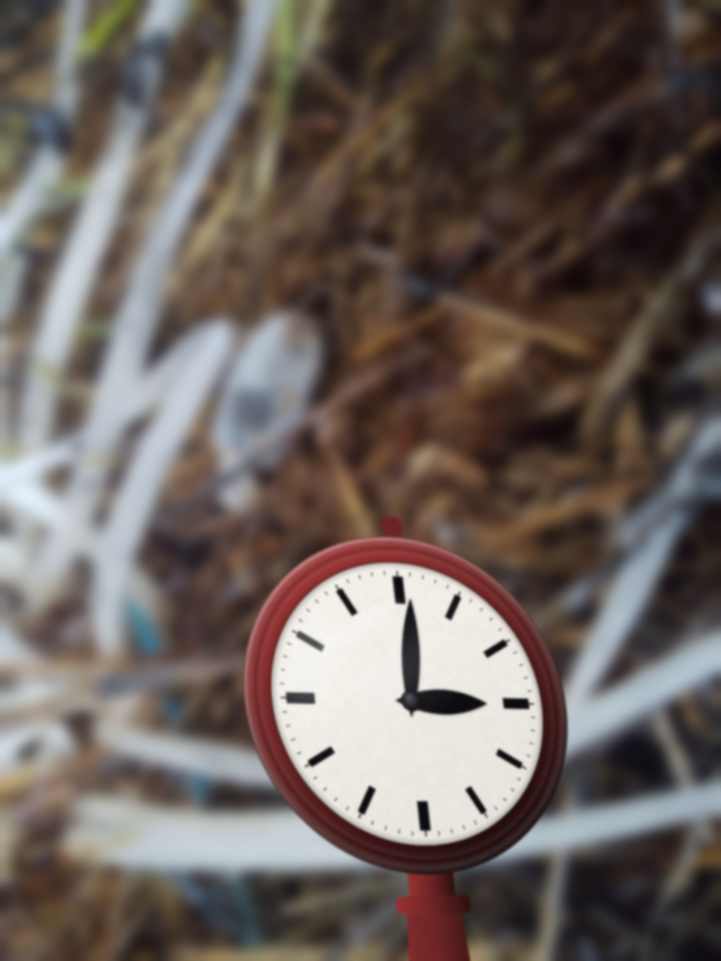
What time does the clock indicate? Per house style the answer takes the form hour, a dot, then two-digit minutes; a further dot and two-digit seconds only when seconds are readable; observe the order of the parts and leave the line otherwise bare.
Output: 3.01
